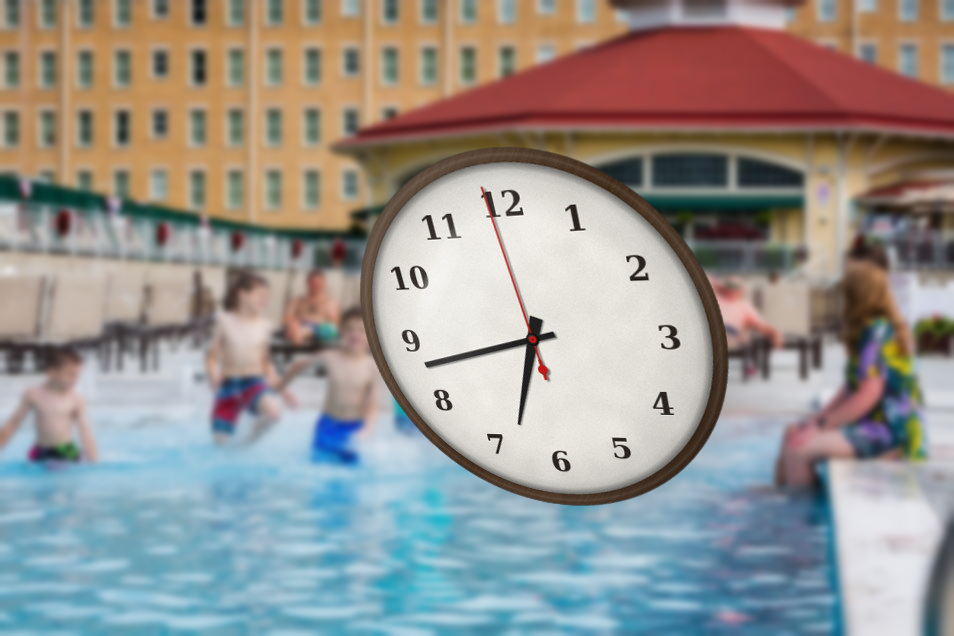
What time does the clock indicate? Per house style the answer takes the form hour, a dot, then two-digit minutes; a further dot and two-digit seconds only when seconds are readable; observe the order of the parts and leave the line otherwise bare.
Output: 6.42.59
